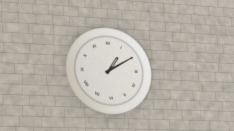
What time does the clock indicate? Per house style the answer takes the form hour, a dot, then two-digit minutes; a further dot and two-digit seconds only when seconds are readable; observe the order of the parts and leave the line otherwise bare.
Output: 1.10
